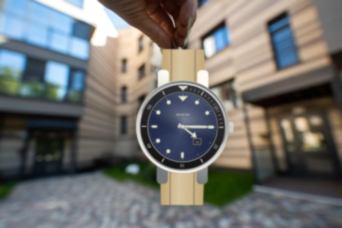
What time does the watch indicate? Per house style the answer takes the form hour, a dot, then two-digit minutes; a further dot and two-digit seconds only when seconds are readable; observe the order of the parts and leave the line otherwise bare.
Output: 4.15
